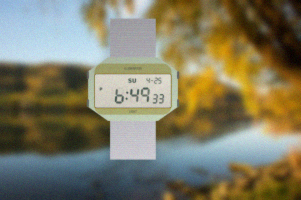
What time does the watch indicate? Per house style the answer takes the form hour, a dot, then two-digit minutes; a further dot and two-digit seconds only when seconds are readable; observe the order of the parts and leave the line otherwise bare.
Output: 6.49.33
